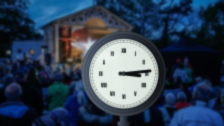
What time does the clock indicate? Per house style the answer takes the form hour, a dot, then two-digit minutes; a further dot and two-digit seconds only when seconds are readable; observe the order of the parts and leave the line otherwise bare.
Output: 3.14
